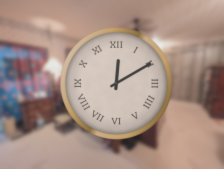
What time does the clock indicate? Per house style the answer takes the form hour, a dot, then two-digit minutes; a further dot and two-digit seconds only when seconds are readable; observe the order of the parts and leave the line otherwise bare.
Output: 12.10
